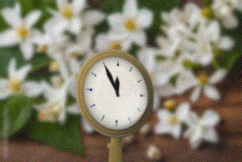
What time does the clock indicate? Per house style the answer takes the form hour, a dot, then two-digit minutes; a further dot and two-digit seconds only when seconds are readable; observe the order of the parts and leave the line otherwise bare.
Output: 11.55
